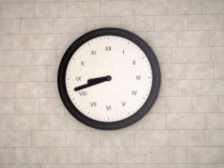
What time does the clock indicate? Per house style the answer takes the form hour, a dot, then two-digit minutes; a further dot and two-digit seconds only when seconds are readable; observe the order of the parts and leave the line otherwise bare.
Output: 8.42
